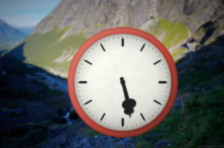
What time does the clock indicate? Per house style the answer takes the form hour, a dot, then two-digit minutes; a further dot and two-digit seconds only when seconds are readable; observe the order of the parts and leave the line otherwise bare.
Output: 5.28
